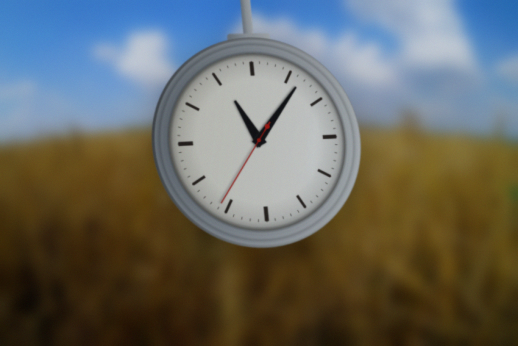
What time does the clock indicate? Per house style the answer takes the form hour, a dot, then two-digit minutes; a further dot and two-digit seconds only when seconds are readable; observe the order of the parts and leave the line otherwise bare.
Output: 11.06.36
